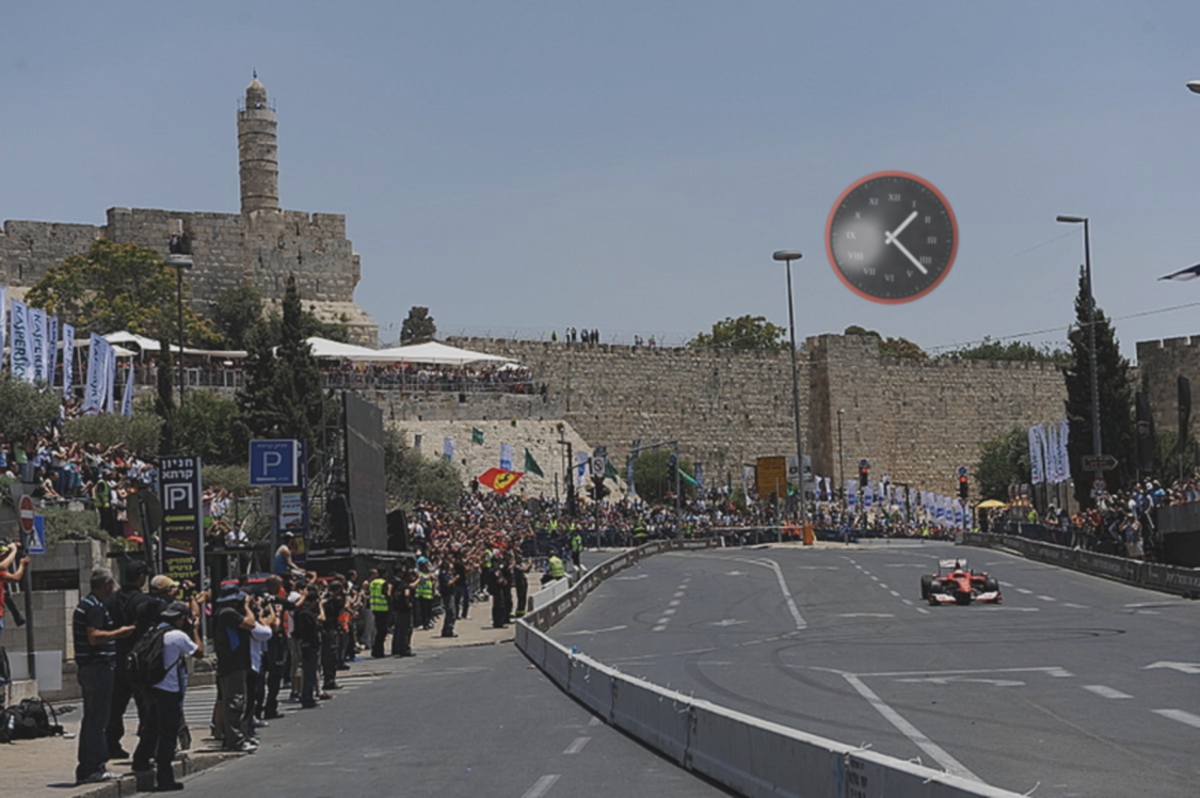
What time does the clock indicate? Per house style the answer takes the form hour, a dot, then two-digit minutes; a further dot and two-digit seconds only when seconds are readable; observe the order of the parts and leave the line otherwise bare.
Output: 1.22
